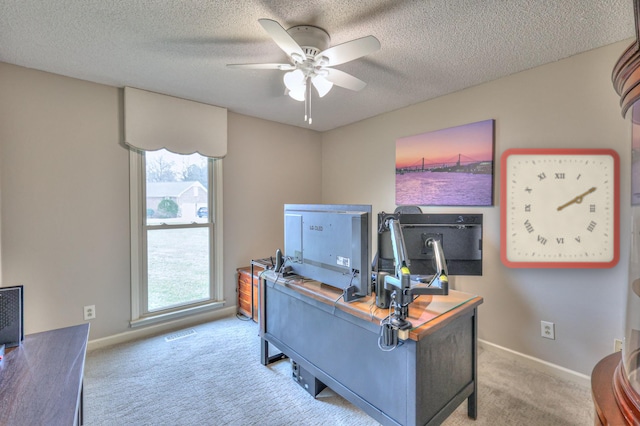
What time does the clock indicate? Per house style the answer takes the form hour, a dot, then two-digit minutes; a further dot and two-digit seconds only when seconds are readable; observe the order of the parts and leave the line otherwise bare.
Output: 2.10
